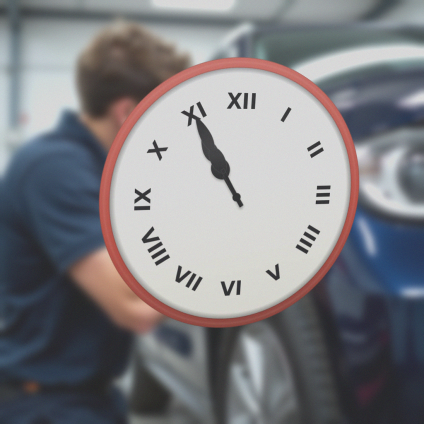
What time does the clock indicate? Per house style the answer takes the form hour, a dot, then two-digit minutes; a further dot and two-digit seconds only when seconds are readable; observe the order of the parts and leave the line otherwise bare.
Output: 10.55
